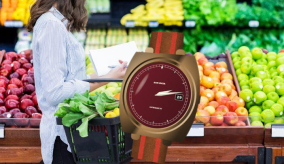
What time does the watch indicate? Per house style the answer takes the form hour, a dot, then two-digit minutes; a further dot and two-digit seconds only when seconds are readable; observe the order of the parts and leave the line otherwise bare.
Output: 2.13
